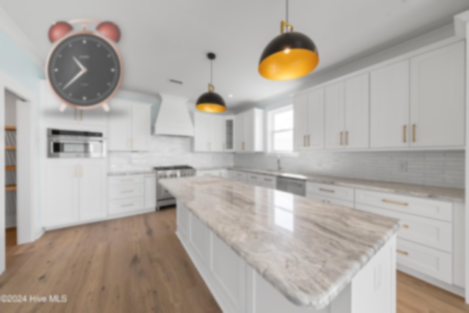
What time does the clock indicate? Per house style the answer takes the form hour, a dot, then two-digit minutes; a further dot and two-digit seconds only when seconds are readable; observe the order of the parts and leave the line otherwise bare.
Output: 10.38
